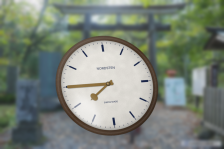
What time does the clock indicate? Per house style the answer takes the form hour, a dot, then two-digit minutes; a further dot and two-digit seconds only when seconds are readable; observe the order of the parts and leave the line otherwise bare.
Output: 7.45
